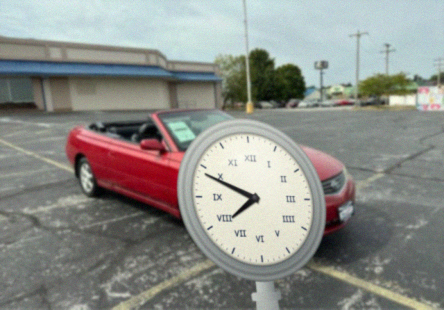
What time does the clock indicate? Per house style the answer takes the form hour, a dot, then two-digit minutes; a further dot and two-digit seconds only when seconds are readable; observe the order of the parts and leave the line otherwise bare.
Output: 7.49
